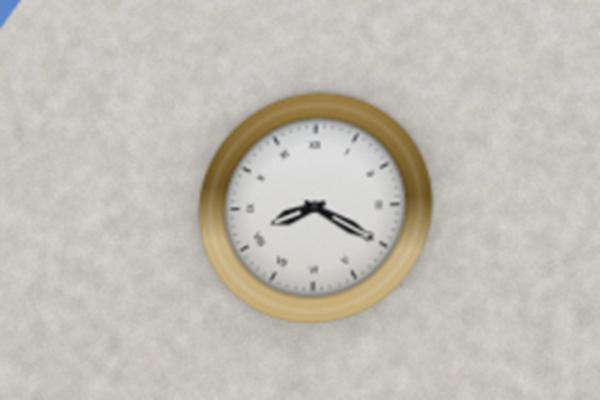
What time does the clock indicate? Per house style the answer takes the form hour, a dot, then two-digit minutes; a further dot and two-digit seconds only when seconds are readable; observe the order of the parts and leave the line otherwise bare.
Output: 8.20
